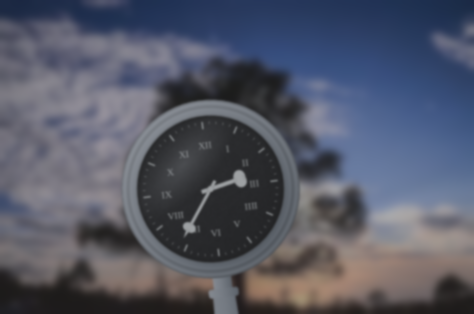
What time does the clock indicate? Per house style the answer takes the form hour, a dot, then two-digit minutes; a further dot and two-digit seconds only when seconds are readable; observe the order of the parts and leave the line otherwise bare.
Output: 2.36
